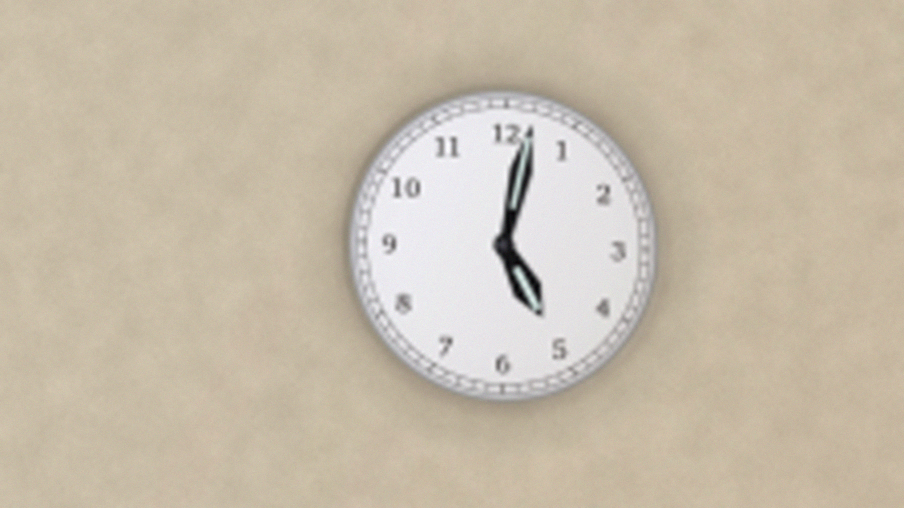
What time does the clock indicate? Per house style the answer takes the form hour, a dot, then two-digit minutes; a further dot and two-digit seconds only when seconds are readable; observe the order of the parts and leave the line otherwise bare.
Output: 5.02
